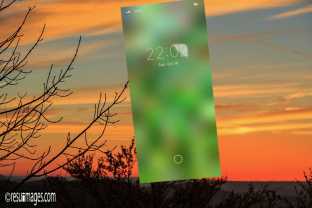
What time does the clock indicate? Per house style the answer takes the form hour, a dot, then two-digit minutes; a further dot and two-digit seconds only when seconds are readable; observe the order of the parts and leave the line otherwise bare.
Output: 22.02
